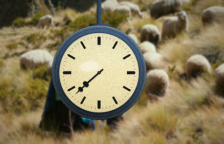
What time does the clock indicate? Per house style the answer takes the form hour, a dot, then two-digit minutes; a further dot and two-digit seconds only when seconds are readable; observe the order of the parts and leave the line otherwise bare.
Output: 7.38
